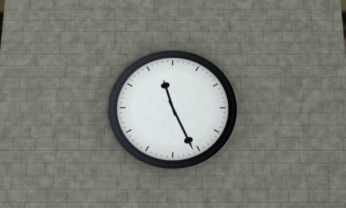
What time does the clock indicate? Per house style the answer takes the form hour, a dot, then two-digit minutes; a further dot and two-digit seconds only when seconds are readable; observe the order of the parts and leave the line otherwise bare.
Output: 11.26
